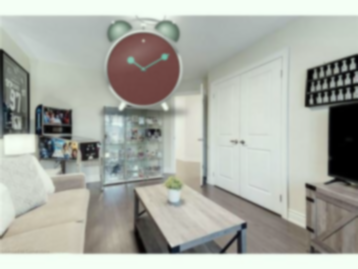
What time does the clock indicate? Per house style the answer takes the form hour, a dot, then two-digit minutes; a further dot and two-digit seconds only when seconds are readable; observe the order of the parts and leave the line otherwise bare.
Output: 10.10
